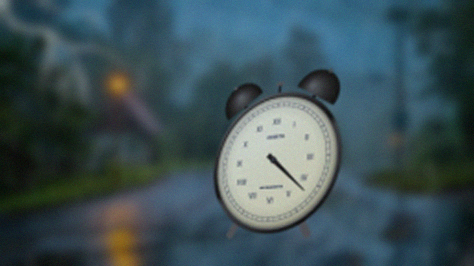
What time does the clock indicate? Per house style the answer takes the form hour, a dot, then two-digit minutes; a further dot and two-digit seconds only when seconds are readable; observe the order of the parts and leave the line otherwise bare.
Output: 4.22
